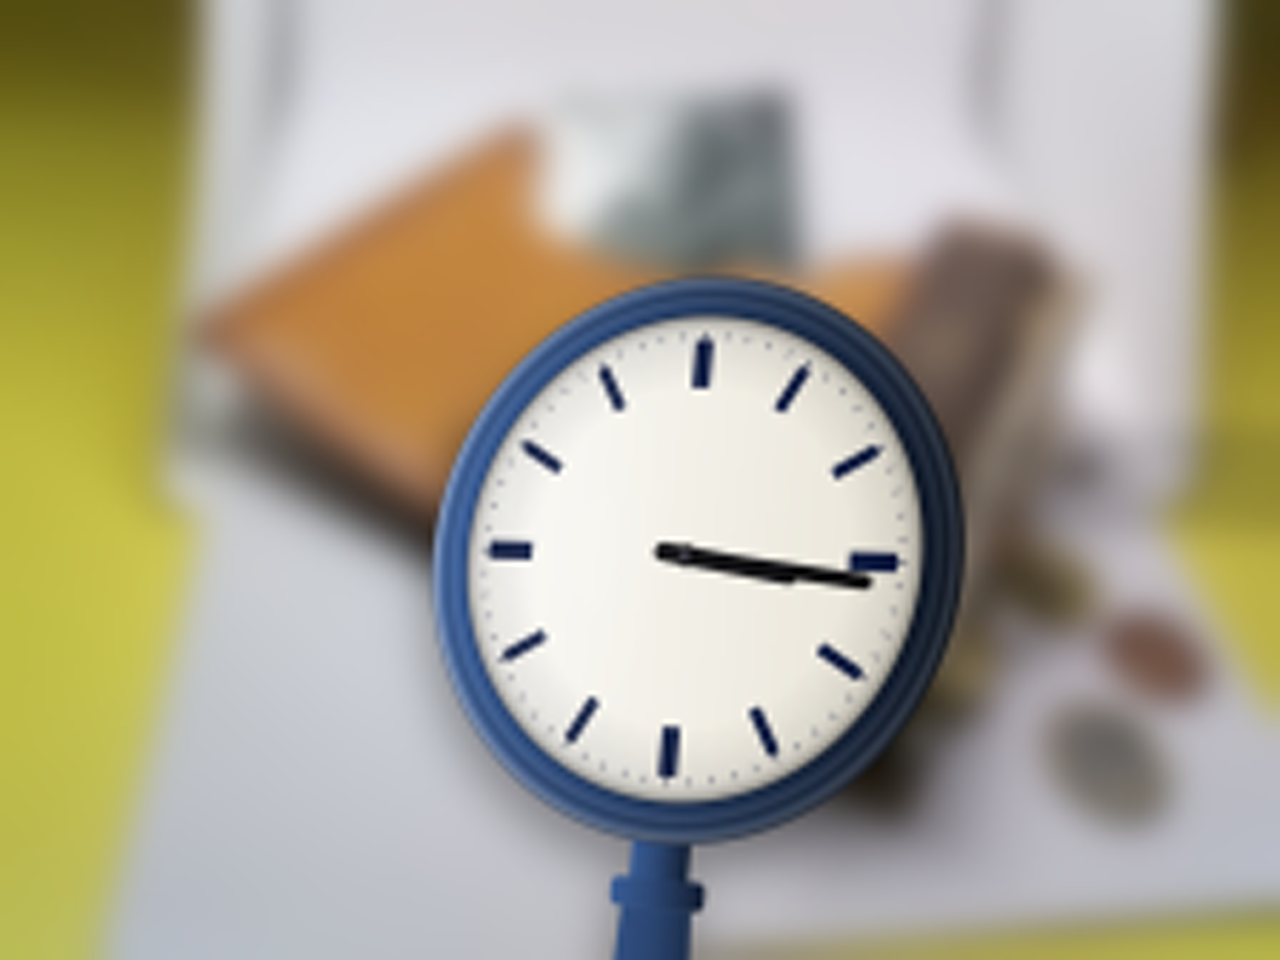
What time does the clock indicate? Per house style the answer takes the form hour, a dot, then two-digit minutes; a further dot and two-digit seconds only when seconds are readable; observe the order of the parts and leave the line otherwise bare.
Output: 3.16
